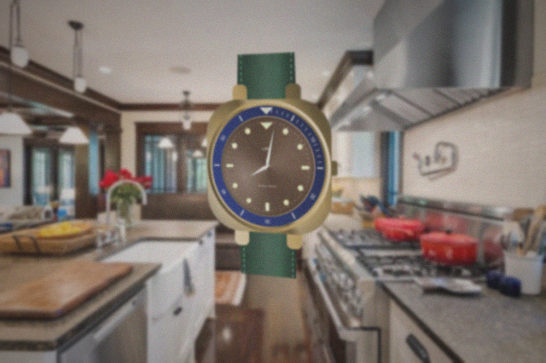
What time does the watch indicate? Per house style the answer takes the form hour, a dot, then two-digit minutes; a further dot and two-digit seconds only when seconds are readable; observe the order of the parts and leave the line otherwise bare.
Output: 8.02
